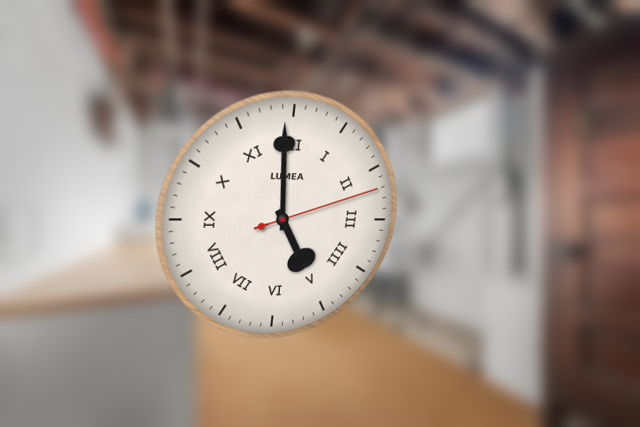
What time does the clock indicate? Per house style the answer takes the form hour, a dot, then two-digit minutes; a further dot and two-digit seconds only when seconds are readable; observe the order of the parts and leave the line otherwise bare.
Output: 4.59.12
